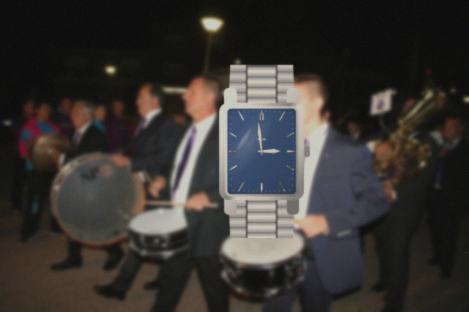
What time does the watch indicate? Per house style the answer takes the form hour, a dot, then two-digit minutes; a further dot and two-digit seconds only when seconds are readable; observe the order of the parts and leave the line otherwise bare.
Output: 2.59
